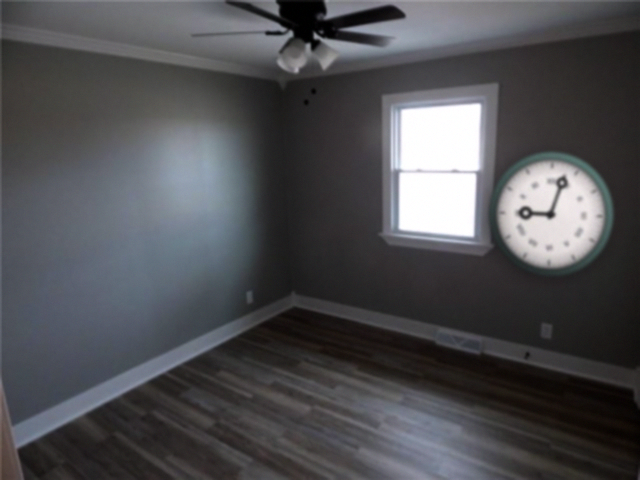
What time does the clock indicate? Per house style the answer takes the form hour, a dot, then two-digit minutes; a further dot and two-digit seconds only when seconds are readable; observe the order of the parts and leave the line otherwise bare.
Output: 9.03
